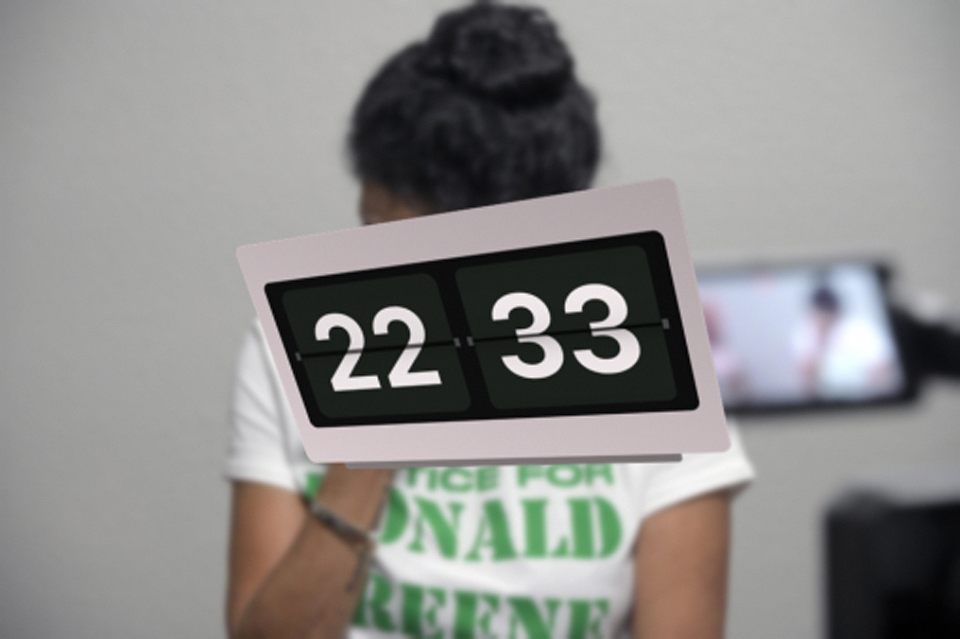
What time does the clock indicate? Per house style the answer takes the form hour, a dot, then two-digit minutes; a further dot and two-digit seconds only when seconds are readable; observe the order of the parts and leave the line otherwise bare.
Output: 22.33
